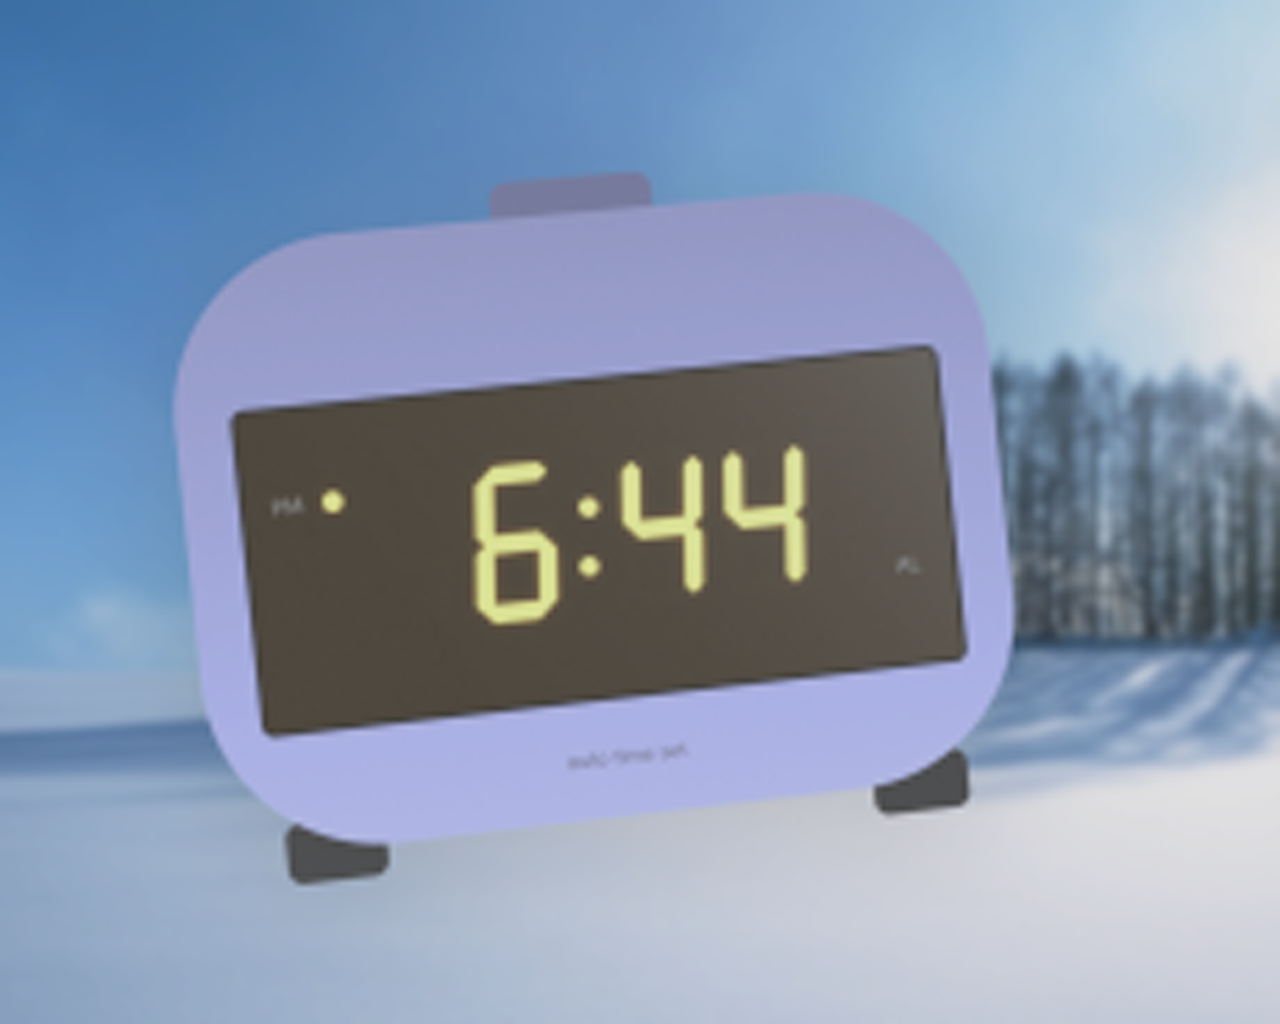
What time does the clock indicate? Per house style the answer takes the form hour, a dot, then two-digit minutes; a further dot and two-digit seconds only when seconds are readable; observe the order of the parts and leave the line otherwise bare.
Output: 6.44
